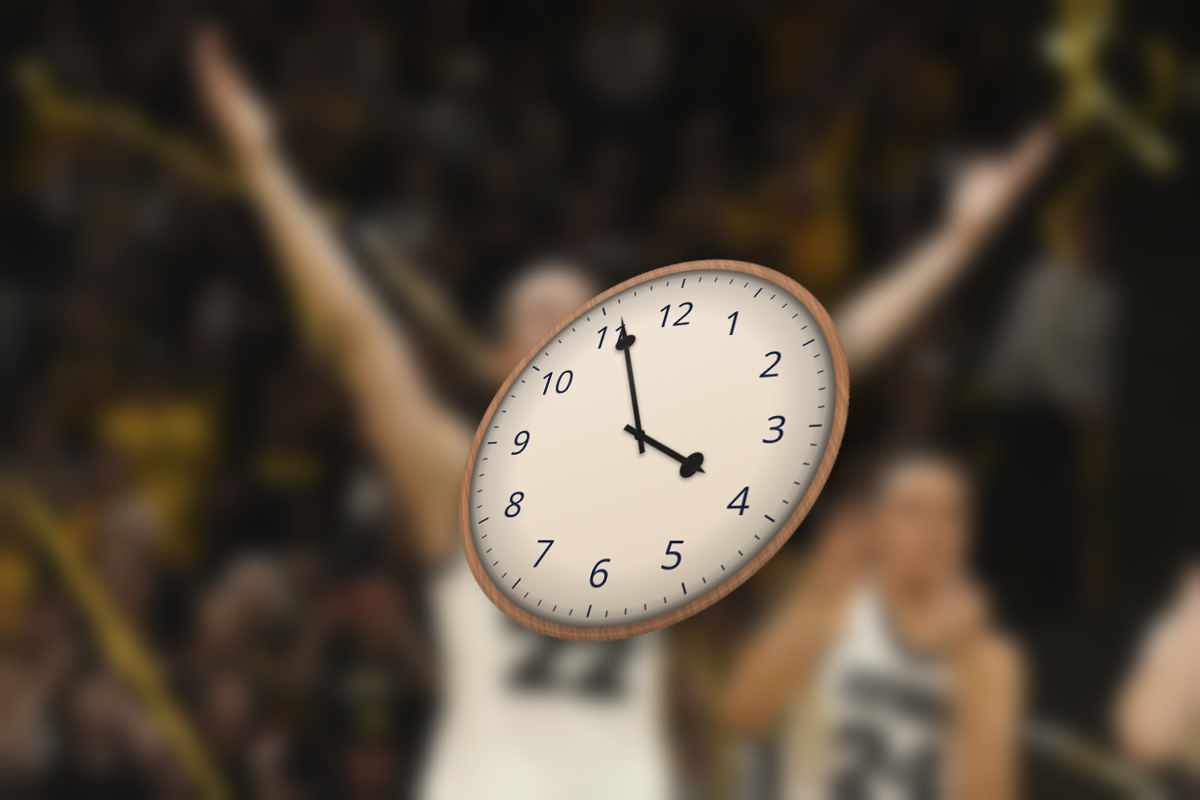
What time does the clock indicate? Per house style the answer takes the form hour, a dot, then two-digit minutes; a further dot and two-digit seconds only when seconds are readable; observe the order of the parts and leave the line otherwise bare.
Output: 3.56
